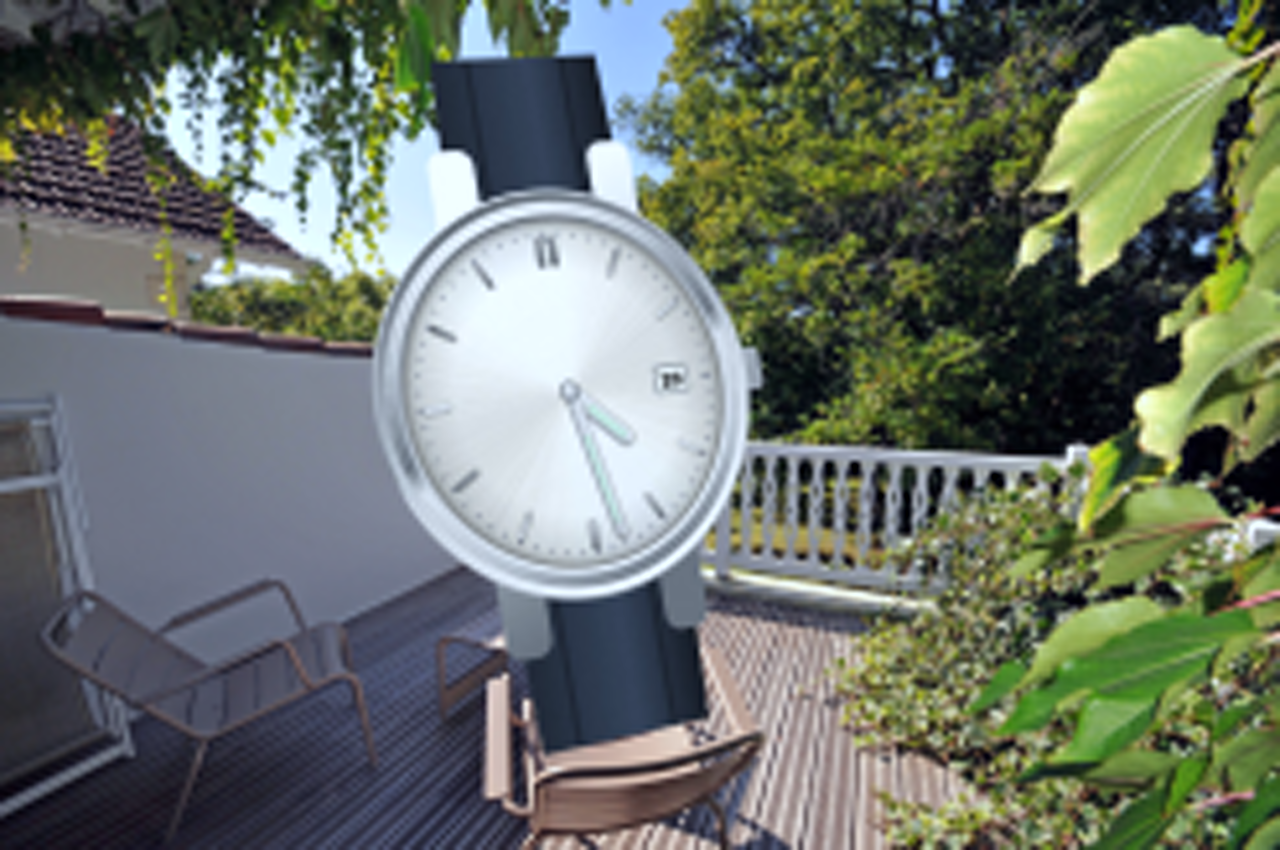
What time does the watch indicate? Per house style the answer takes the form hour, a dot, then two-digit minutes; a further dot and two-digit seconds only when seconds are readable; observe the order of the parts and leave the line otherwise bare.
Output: 4.28
